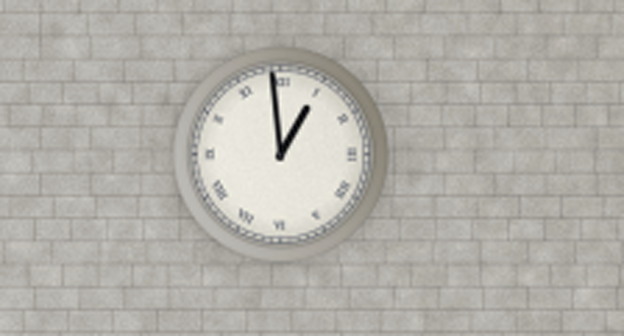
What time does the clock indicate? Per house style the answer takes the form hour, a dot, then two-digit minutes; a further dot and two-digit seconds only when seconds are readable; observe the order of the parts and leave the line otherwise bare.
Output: 12.59
